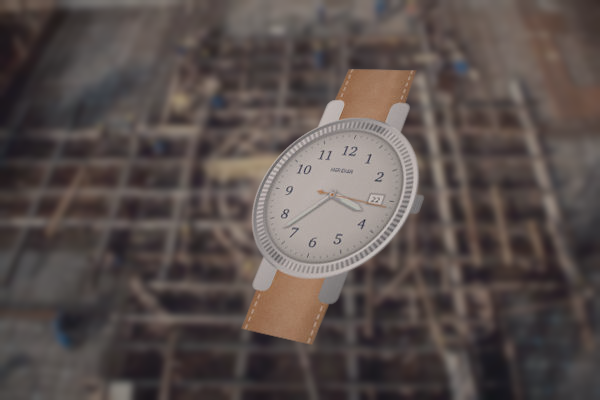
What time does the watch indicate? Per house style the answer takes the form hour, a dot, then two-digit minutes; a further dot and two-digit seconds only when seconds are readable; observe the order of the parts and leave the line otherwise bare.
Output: 3.37.16
